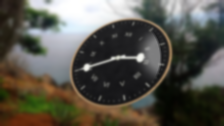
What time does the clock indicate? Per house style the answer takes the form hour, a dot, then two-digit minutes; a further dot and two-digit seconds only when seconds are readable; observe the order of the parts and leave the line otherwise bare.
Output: 2.40
